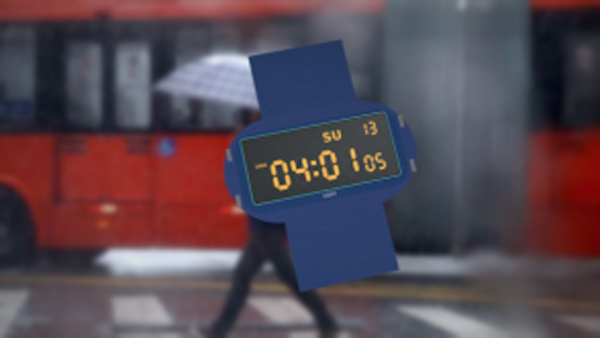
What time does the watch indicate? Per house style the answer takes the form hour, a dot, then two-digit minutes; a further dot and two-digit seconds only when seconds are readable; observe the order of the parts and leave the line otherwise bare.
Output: 4.01.05
